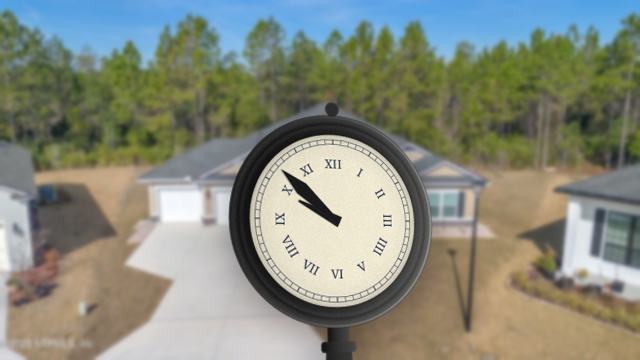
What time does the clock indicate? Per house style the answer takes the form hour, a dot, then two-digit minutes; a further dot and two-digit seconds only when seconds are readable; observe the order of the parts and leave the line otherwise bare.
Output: 9.52
